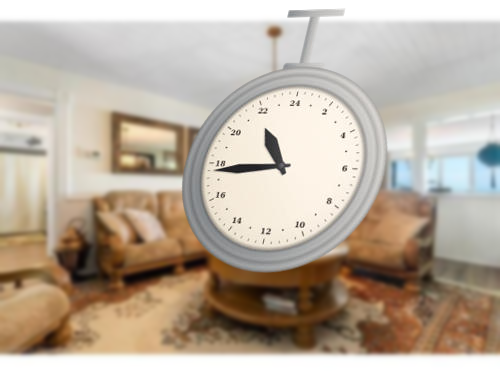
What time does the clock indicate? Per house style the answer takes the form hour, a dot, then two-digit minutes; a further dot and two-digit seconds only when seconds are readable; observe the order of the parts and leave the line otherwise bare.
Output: 21.44
